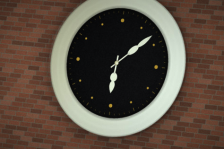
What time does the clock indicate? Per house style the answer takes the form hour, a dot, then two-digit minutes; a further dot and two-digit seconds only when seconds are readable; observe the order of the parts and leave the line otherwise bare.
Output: 6.08
